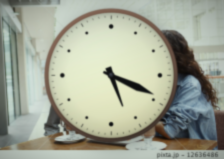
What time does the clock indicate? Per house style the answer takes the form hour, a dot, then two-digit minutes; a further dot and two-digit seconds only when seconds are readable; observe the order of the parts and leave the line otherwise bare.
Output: 5.19
